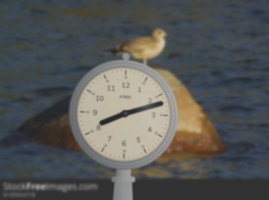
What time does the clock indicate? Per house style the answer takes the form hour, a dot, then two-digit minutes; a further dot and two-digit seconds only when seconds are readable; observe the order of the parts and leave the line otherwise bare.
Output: 8.12
